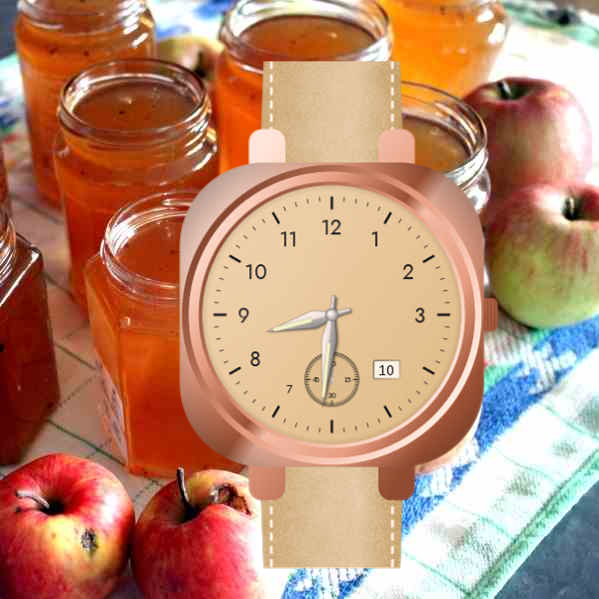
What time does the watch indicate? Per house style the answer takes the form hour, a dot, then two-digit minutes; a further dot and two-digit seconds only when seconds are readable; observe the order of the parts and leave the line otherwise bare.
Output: 8.31
